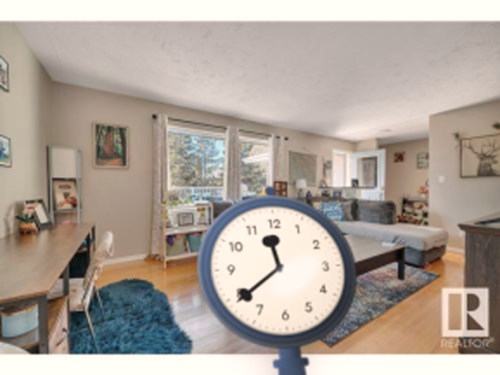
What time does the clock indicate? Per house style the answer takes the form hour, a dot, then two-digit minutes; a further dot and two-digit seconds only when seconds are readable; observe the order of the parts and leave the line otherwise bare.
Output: 11.39
